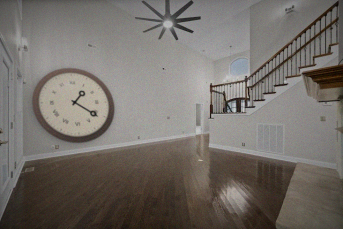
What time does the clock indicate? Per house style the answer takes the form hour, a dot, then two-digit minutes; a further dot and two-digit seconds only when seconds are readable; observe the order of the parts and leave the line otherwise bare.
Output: 1.21
